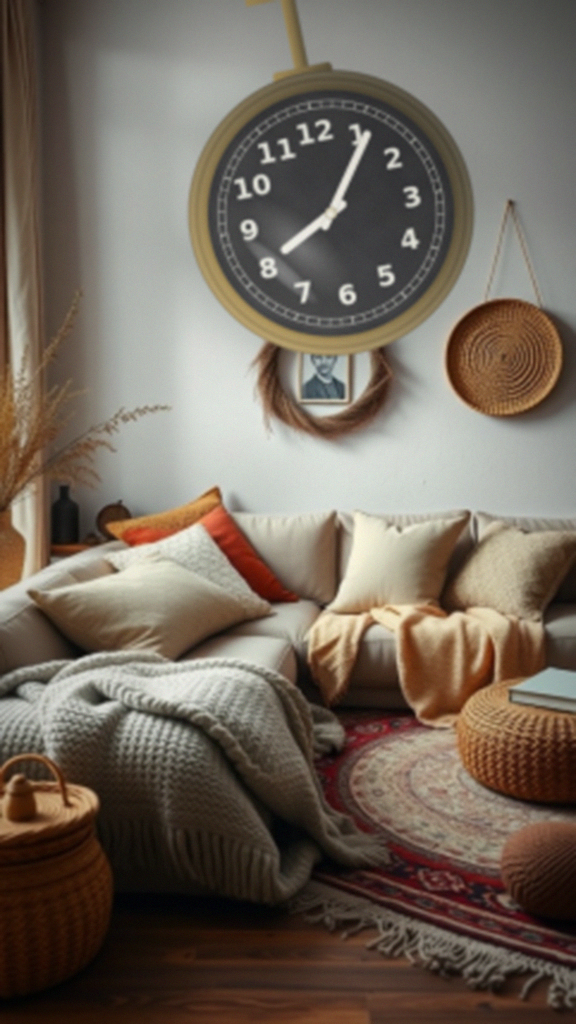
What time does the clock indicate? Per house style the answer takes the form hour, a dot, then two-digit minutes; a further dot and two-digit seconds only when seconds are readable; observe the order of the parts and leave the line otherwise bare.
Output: 8.06
